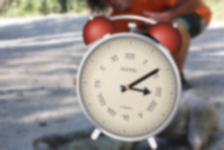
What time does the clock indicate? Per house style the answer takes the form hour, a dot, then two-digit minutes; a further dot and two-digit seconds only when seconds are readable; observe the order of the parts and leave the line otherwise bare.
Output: 3.09
